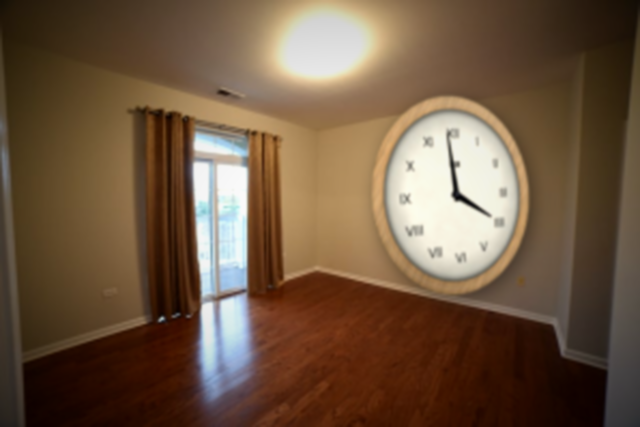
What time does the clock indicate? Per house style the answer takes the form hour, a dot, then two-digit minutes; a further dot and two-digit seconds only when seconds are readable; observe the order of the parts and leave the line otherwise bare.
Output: 3.59
